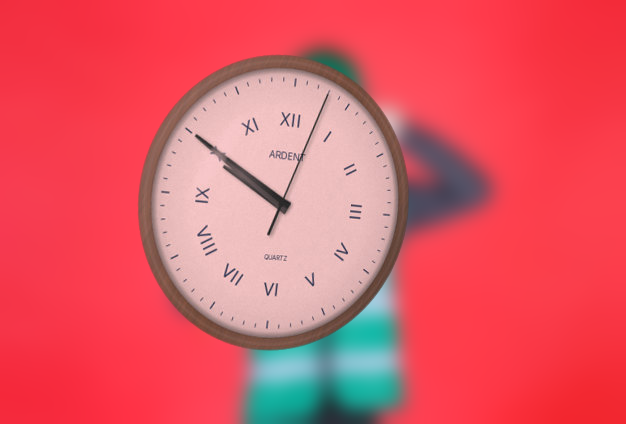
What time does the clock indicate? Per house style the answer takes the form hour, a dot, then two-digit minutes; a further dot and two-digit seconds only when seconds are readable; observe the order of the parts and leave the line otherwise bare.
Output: 9.50.03
